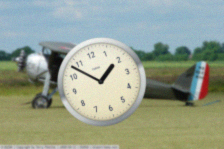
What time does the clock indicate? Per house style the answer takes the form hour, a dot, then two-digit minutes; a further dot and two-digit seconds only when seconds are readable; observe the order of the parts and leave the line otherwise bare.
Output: 1.53
